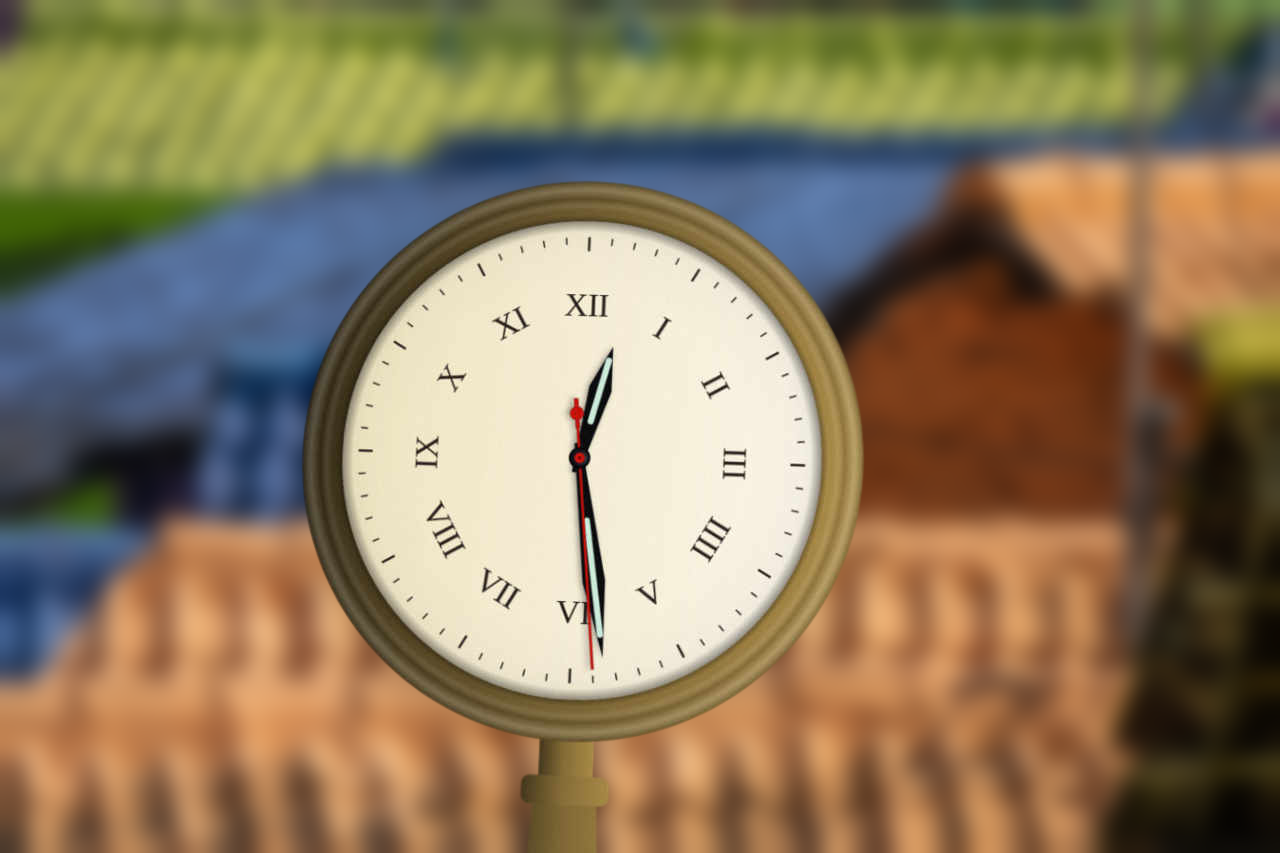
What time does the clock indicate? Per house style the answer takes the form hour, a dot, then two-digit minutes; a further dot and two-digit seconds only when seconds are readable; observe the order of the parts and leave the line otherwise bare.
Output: 12.28.29
